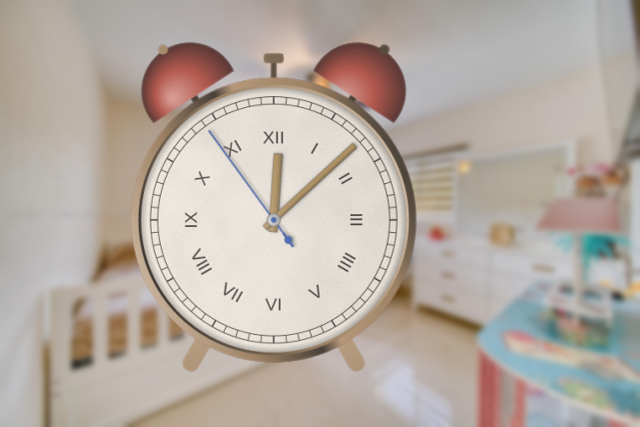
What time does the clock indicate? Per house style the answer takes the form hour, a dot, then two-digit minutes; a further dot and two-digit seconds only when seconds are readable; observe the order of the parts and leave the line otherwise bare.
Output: 12.07.54
